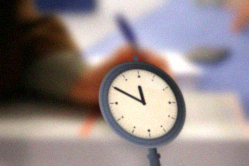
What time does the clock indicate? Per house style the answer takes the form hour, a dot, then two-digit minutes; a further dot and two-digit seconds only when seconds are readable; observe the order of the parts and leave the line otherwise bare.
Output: 11.50
